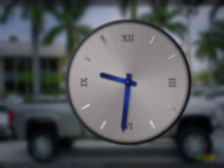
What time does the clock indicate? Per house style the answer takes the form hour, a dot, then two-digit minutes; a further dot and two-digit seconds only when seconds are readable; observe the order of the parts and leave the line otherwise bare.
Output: 9.31
